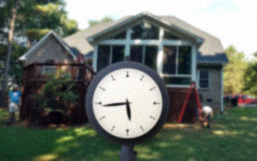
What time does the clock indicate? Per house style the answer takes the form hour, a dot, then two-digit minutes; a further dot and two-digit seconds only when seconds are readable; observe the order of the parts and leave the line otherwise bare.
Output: 5.44
